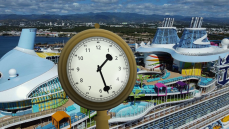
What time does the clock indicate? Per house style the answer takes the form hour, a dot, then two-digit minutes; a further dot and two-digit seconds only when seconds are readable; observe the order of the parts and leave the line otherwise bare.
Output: 1.27
